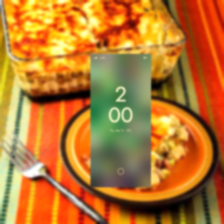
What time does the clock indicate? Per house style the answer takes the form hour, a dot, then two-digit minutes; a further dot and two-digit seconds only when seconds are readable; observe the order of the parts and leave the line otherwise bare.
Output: 2.00
